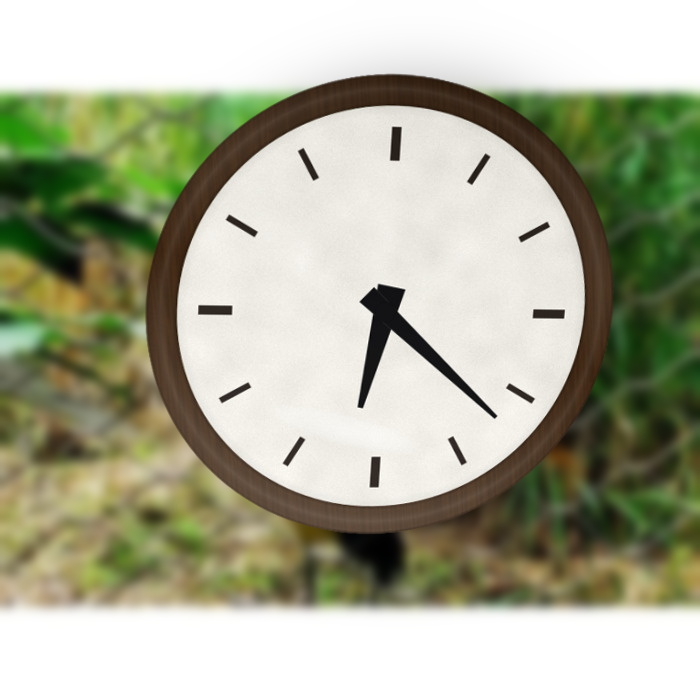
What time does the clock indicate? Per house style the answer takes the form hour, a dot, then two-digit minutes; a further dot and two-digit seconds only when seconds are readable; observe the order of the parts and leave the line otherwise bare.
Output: 6.22
